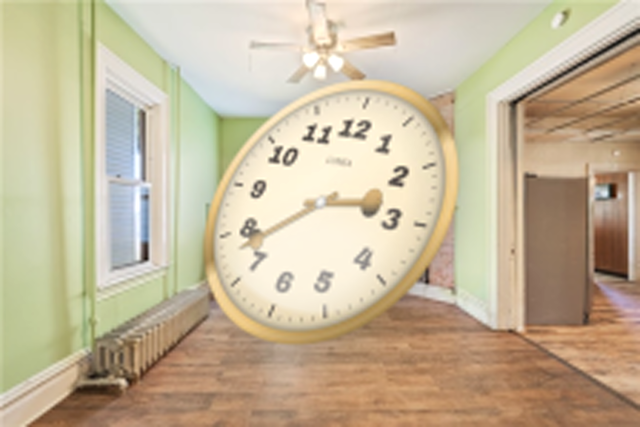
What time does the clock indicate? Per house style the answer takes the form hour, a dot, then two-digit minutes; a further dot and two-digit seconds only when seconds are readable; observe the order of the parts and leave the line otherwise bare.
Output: 2.38
